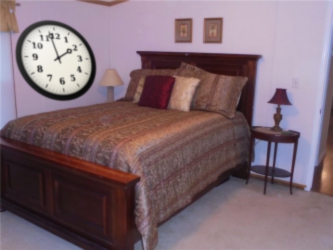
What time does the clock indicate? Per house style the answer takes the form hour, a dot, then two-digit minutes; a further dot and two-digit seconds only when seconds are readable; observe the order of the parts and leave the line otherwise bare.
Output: 1.58
